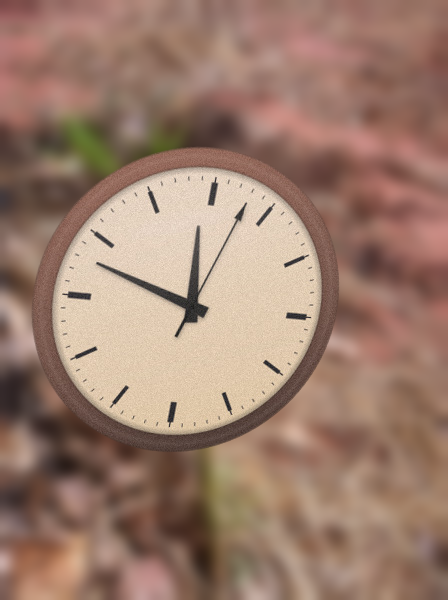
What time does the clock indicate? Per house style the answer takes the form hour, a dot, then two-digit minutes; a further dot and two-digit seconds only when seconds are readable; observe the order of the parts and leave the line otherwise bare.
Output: 11.48.03
